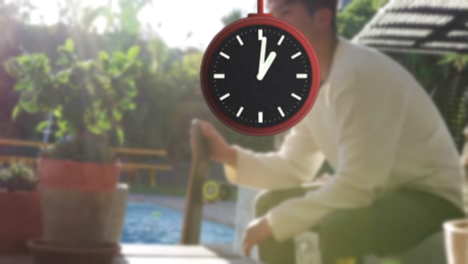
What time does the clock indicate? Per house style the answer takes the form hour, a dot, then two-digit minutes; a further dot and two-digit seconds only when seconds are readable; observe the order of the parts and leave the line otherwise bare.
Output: 1.01
